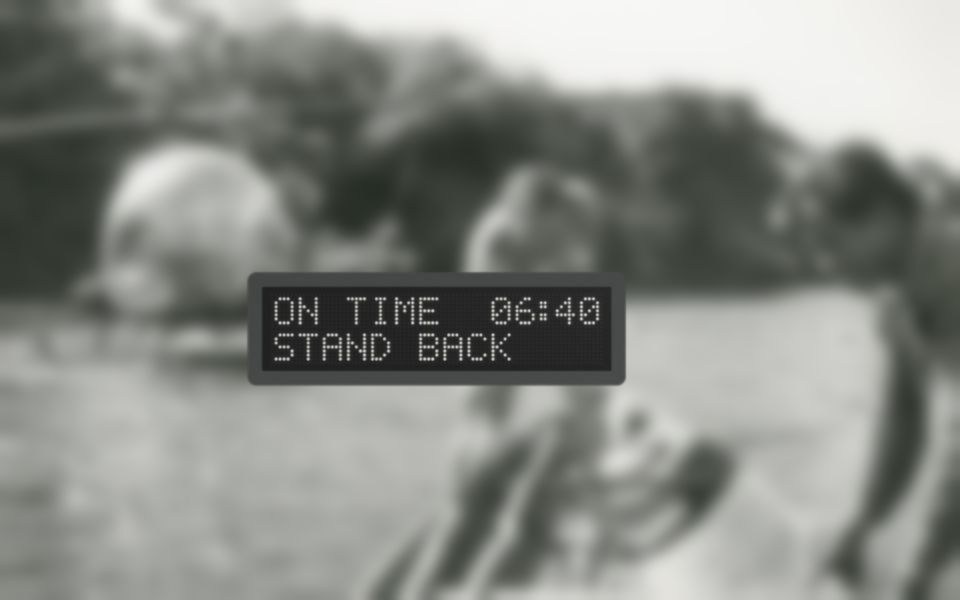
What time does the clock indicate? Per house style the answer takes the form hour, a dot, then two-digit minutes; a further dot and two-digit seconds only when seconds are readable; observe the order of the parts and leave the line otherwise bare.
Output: 6.40
